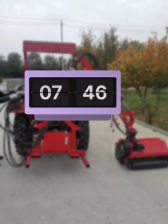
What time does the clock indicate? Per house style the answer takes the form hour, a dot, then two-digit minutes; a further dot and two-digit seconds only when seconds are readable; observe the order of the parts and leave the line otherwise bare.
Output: 7.46
